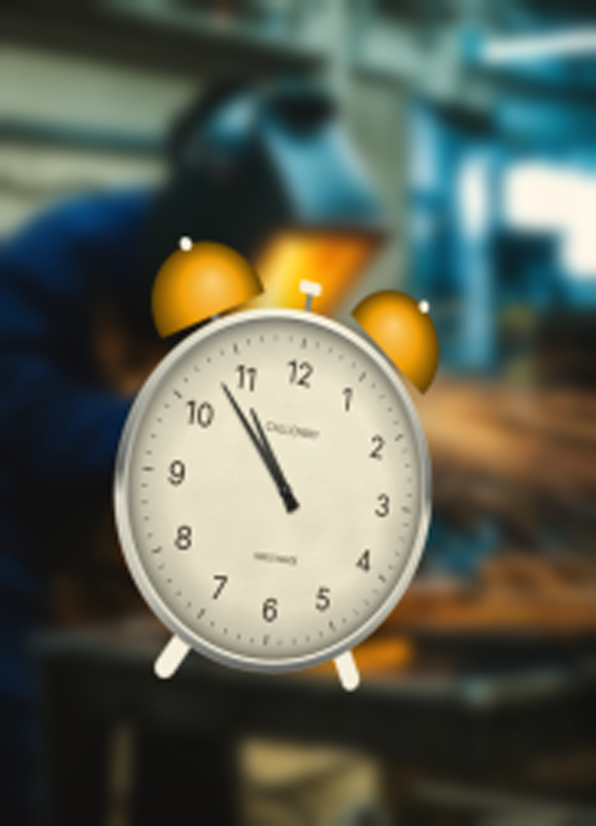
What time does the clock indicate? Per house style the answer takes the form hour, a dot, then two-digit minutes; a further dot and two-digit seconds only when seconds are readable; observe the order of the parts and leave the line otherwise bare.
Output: 10.53
